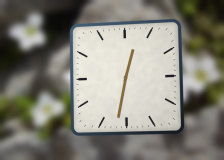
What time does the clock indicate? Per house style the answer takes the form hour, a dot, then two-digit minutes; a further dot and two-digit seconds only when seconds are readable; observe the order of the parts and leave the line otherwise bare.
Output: 12.32
